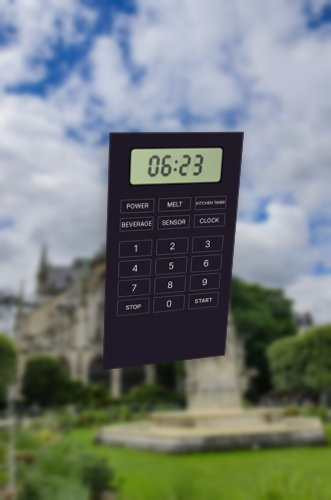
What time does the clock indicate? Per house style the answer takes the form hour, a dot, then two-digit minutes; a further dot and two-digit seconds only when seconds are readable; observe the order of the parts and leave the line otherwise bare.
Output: 6.23
